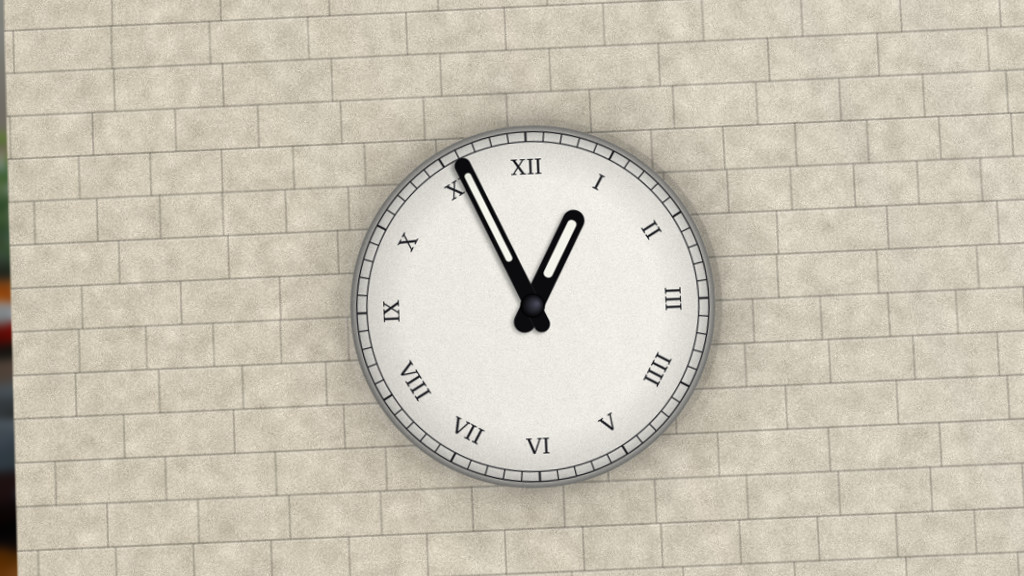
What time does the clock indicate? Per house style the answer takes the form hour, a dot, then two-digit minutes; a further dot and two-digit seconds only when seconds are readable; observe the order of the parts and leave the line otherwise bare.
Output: 12.56
